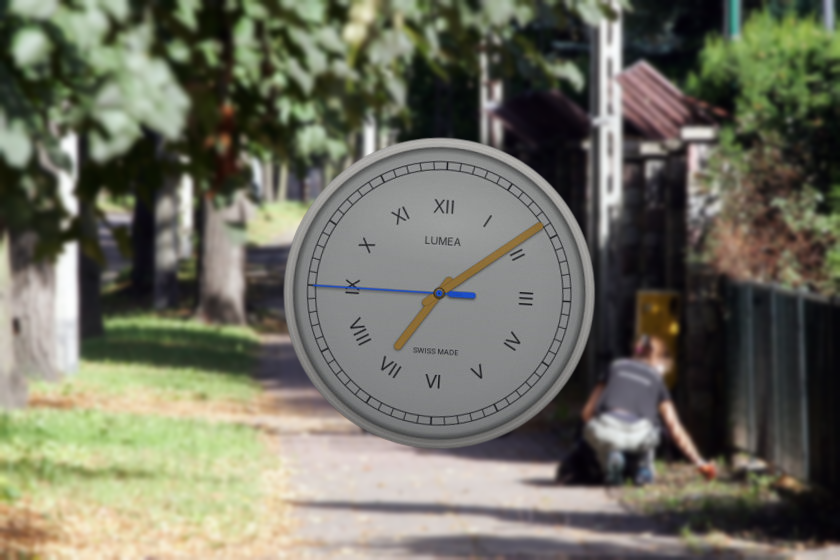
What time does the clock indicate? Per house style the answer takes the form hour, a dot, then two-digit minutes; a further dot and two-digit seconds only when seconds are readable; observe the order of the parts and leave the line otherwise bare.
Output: 7.08.45
